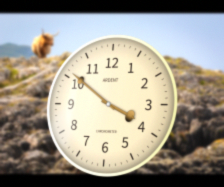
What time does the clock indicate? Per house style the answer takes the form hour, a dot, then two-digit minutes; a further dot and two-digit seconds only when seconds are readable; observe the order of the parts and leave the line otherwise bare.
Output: 3.51
